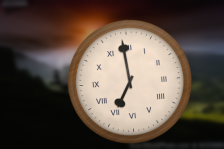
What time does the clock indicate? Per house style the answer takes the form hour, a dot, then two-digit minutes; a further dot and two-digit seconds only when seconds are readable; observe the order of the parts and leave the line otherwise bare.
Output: 6.59
